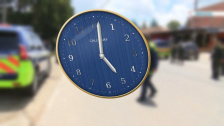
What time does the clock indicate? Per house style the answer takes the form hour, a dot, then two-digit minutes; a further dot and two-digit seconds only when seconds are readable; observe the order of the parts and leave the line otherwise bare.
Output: 5.01
